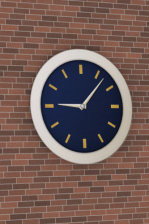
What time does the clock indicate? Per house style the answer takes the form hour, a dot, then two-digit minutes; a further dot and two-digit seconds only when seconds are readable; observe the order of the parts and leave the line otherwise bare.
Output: 9.07
